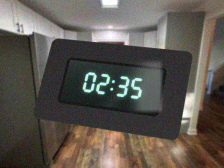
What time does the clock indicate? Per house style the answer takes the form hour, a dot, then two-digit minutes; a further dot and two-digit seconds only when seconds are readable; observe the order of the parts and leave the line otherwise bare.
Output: 2.35
